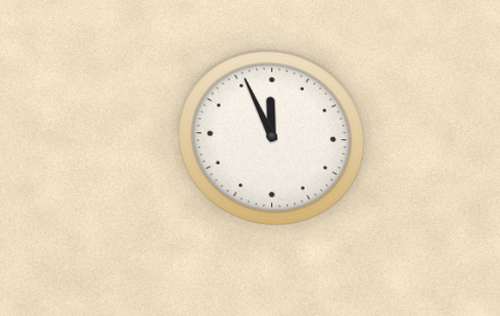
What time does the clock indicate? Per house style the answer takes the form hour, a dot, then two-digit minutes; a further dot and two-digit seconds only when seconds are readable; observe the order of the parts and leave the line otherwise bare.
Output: 11.56
